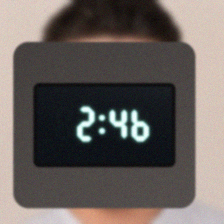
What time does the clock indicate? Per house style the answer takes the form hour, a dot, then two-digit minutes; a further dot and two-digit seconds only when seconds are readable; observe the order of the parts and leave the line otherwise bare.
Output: 2.46
